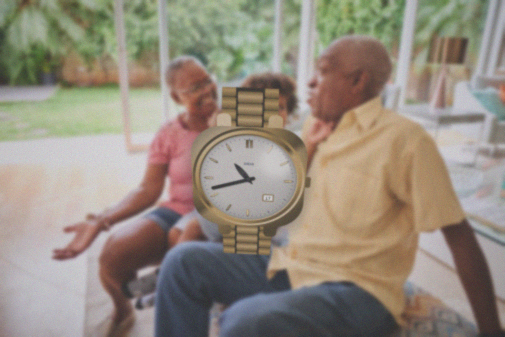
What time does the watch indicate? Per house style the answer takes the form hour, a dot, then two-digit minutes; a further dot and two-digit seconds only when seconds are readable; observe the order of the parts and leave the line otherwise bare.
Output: 10.42
